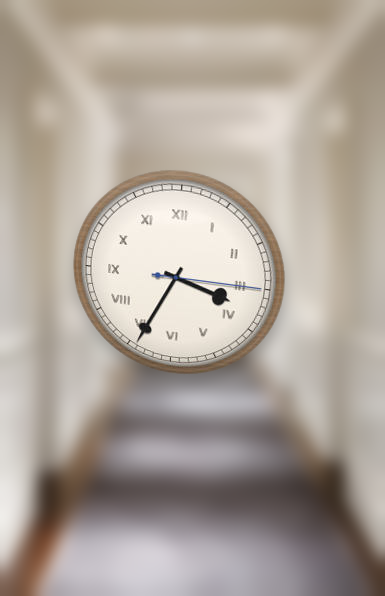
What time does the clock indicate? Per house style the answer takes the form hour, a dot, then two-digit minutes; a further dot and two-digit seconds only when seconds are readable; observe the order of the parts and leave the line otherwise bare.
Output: 3.34.15
